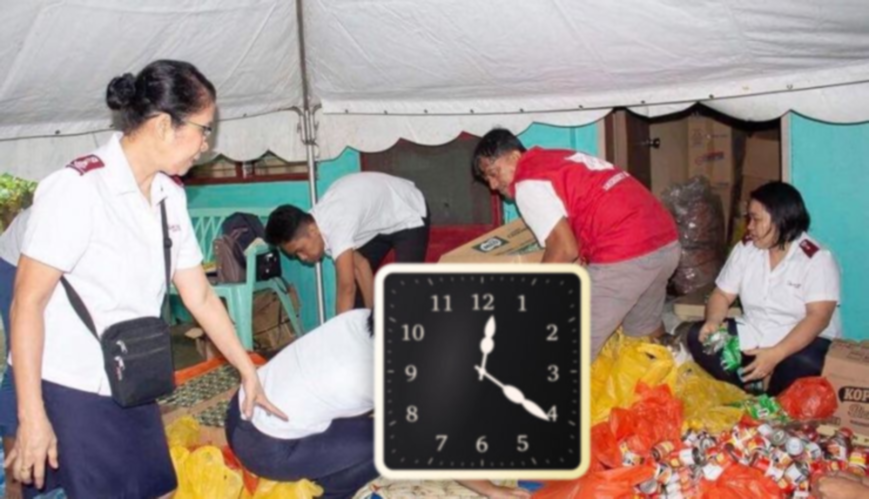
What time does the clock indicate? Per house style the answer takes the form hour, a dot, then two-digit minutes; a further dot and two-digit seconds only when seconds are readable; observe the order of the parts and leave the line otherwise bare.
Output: 12.21
